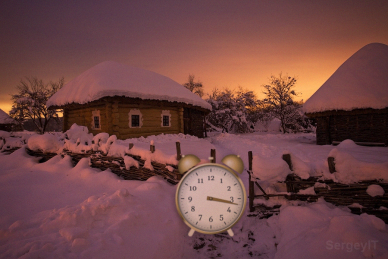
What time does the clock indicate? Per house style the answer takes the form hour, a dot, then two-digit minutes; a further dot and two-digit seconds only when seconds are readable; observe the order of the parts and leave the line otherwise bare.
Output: 3.17
